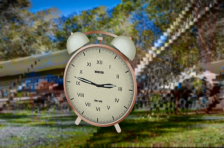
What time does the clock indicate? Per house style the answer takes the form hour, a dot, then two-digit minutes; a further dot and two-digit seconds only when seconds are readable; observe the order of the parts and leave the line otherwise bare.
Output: 2.47
